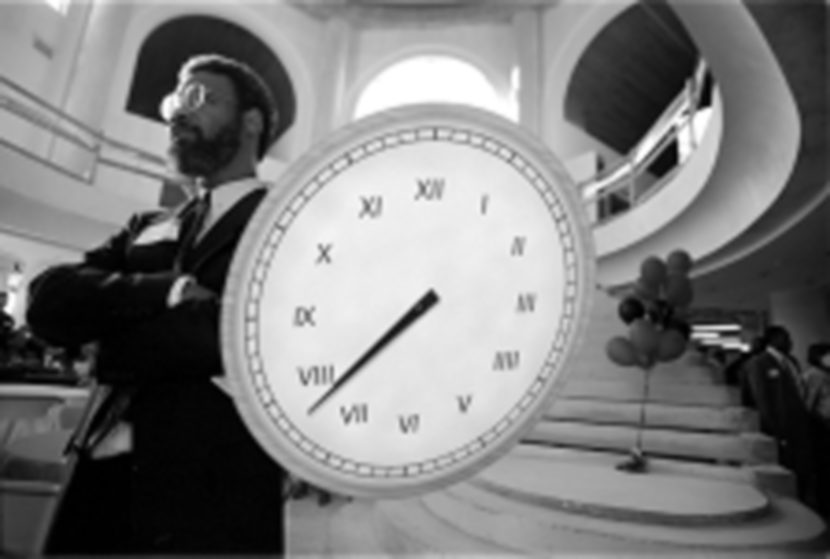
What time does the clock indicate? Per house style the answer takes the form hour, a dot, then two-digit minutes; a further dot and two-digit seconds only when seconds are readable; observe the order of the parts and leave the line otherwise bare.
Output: 7.38
